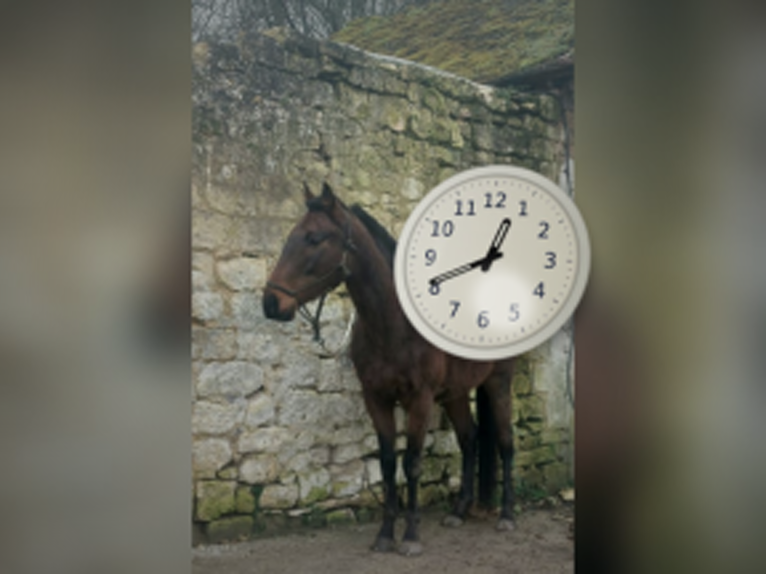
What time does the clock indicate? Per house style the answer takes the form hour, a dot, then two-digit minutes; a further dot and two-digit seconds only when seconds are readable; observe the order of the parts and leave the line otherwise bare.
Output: 12.41
